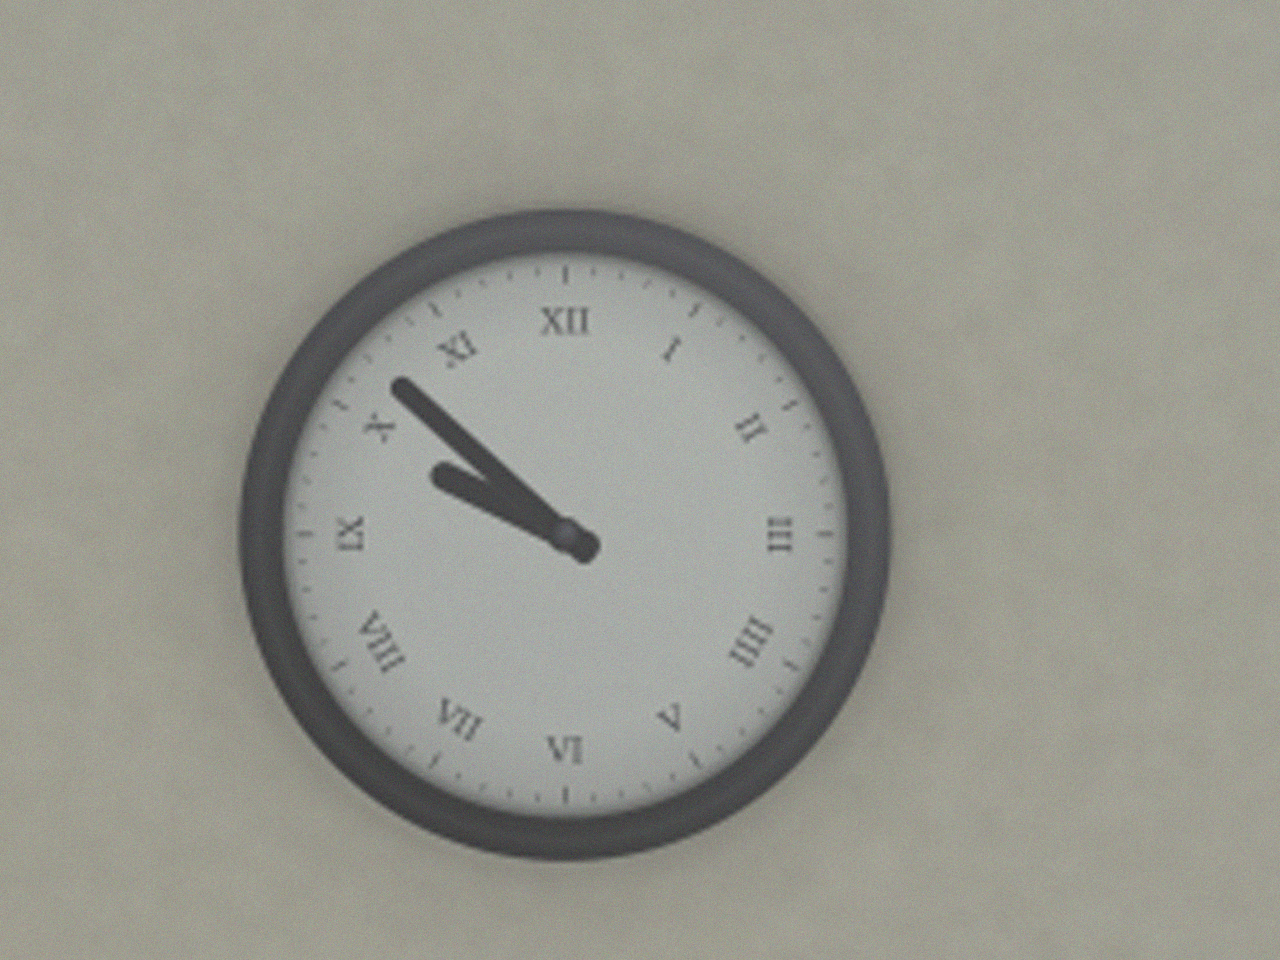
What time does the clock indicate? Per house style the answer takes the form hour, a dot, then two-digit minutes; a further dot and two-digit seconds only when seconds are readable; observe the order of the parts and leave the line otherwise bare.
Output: 9.52
